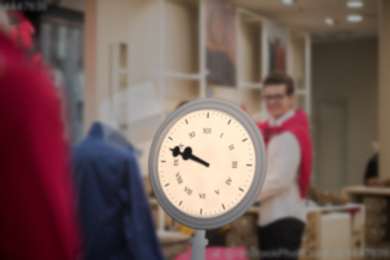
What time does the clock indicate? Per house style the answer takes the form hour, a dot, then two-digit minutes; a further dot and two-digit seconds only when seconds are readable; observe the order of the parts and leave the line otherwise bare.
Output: 9.48
